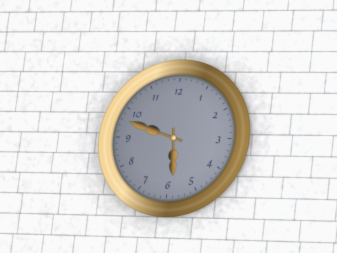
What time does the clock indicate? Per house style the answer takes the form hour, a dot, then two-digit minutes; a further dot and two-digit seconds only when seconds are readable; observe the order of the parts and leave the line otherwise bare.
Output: 5.48
